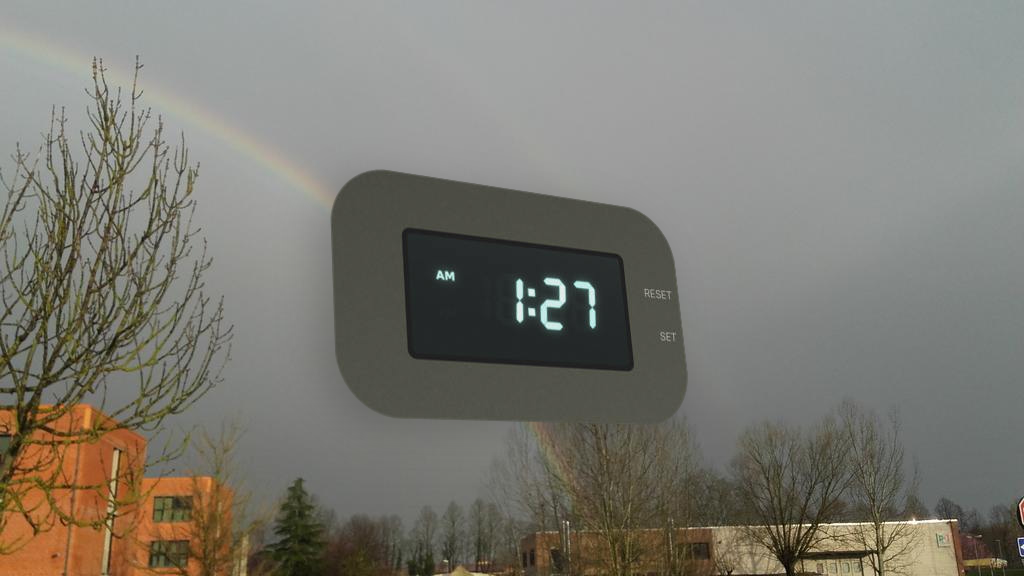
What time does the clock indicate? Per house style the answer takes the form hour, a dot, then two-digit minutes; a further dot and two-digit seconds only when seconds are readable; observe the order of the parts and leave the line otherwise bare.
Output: 1.27
